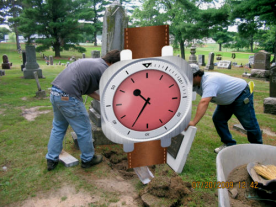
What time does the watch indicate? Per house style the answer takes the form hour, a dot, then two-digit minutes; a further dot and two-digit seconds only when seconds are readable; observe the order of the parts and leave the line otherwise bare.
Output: 10.35
